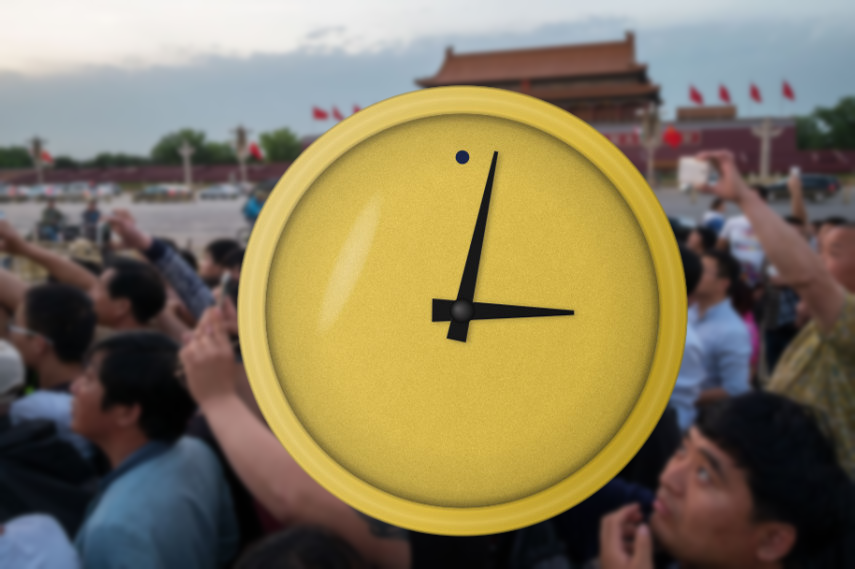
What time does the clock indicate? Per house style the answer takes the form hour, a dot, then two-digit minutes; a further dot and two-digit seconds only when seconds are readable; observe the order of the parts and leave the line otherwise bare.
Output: 3.02
